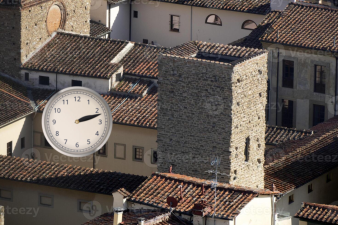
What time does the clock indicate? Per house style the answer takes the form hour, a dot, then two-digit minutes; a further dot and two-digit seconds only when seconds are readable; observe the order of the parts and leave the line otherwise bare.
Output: 2.12
